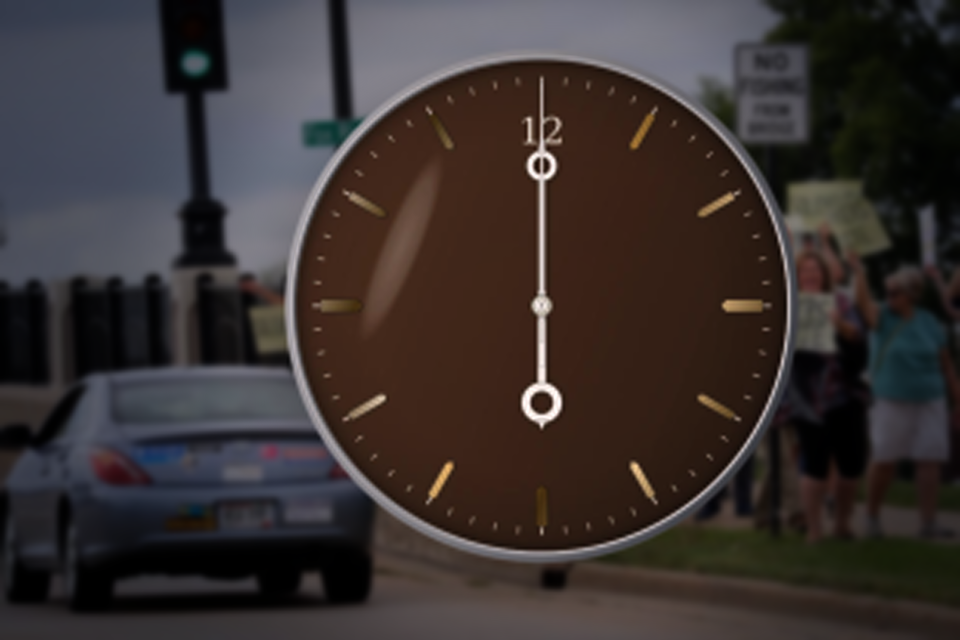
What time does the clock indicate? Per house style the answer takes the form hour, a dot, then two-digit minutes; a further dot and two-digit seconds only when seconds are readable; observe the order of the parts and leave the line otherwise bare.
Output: 6.00.00
